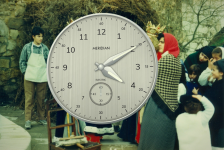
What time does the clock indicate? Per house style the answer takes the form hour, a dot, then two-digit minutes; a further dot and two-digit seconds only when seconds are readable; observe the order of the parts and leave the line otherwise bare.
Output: 4.10
